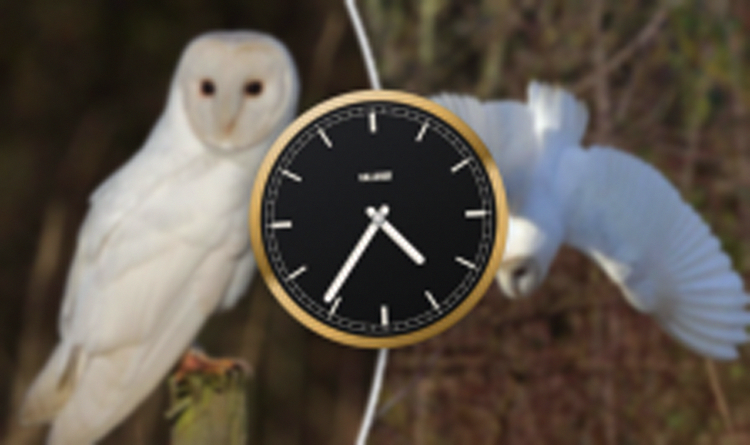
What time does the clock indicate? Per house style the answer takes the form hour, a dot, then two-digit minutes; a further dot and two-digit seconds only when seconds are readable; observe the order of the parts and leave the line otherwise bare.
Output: 4.36
